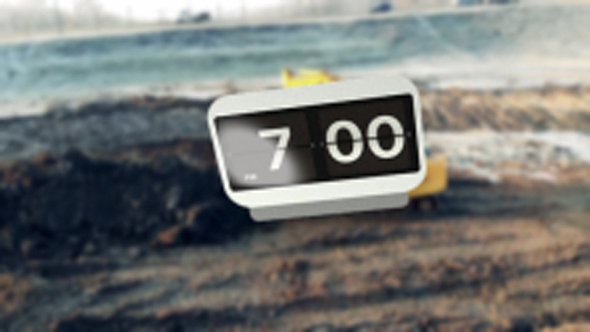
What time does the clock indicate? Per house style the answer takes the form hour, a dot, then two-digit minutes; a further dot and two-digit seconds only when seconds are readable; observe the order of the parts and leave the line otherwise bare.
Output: 7.00
